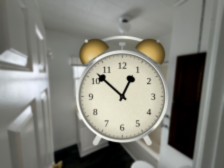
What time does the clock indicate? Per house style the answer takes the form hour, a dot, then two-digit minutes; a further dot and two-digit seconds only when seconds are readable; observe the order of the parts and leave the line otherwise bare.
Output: 12.52
